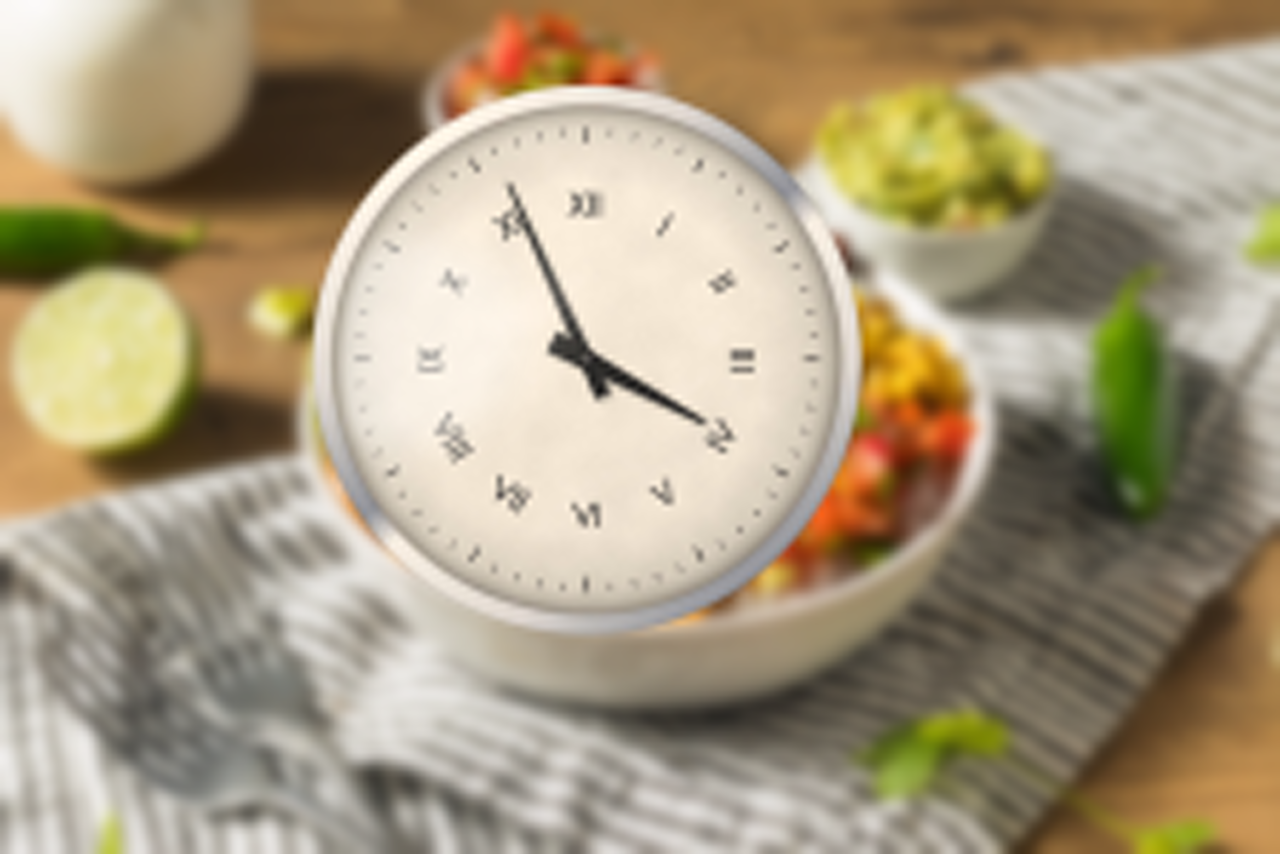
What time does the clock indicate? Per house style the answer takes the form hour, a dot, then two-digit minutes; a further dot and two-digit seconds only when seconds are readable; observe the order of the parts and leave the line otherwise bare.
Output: 3.56
